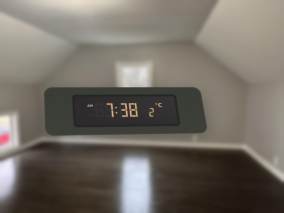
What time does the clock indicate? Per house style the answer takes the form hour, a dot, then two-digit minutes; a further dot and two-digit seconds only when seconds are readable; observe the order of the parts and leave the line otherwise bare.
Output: 7.38
